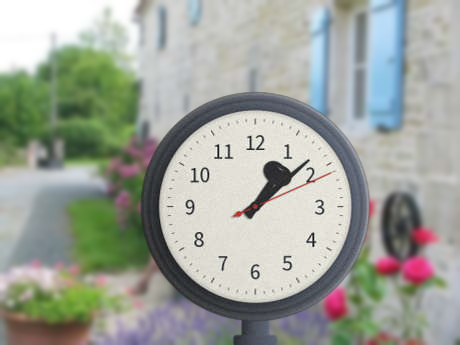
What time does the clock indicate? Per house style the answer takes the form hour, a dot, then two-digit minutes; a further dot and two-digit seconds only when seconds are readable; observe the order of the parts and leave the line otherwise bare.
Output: 1.08.11
